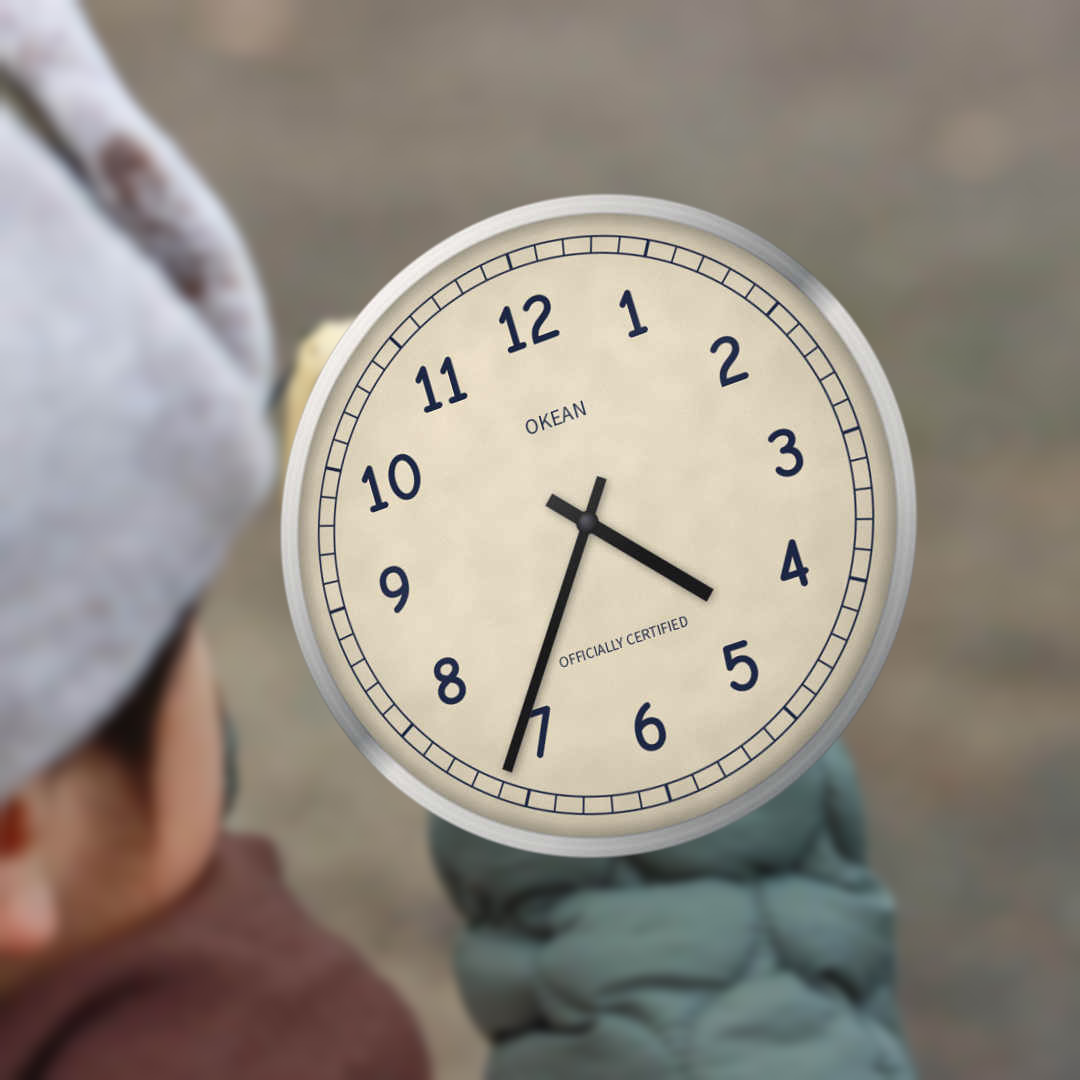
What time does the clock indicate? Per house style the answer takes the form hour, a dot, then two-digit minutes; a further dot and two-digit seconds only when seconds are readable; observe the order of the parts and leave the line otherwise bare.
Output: 4.36
